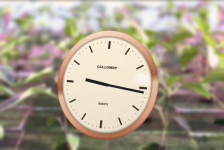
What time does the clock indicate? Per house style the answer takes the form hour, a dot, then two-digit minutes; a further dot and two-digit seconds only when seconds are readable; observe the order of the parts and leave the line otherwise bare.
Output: 9.16
